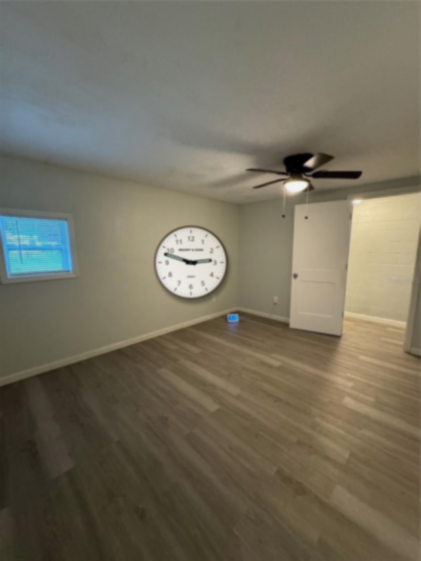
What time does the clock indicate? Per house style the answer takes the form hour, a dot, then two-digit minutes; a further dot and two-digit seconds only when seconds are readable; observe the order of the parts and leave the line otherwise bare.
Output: 2.48
